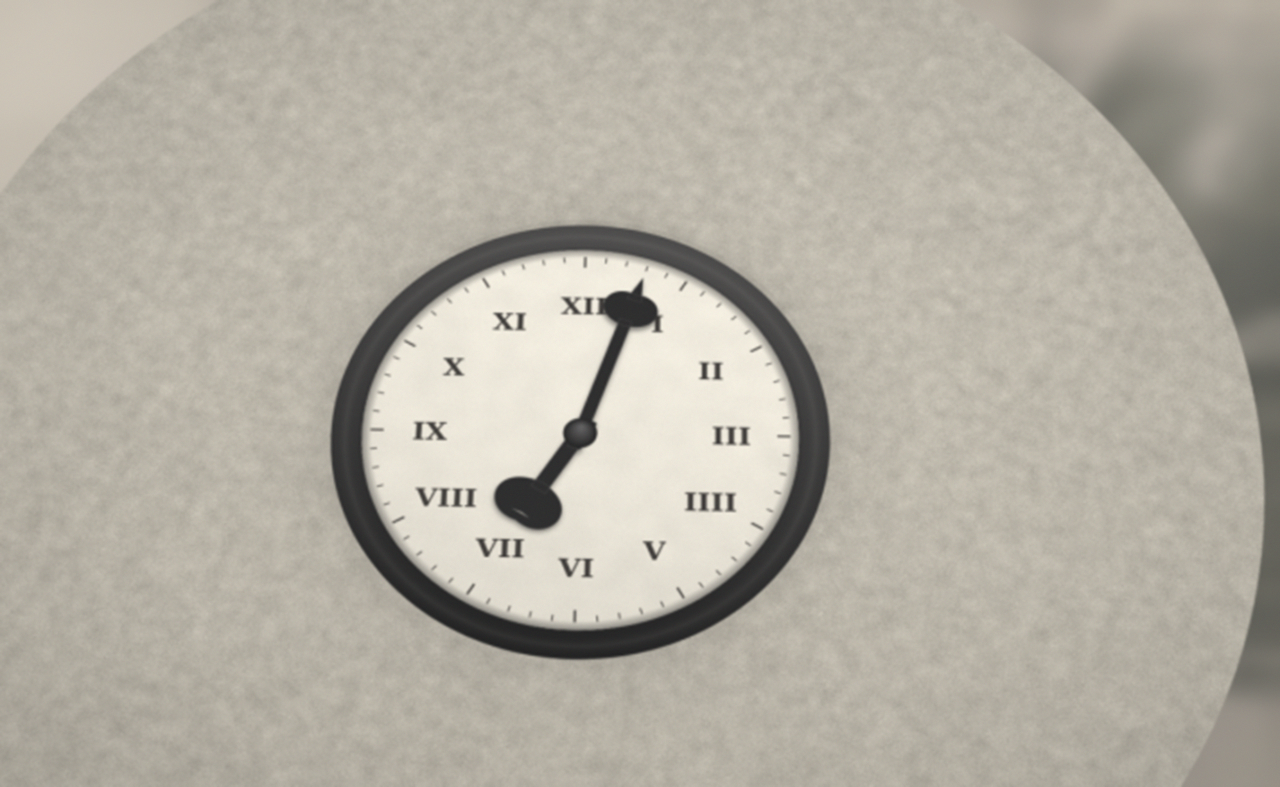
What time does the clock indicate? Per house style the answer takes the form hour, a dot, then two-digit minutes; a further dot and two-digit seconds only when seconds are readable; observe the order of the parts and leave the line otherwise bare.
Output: 7.03
